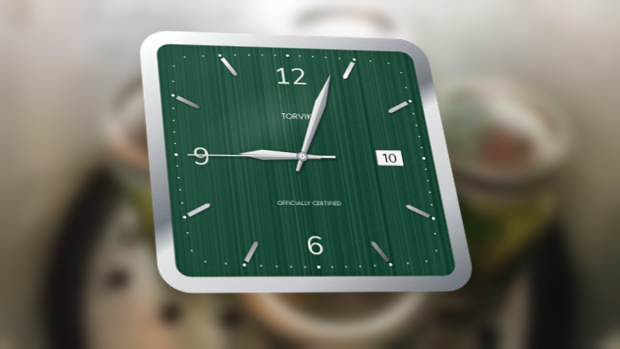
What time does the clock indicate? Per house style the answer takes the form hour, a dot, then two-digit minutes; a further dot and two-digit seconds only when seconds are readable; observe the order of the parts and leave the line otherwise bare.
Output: 9.03.45
